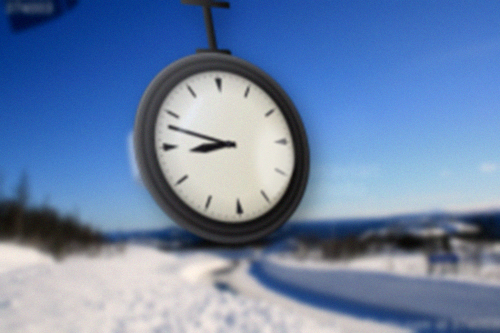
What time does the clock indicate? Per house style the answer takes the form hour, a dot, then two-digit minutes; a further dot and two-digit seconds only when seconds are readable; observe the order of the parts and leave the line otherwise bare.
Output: 8.48
